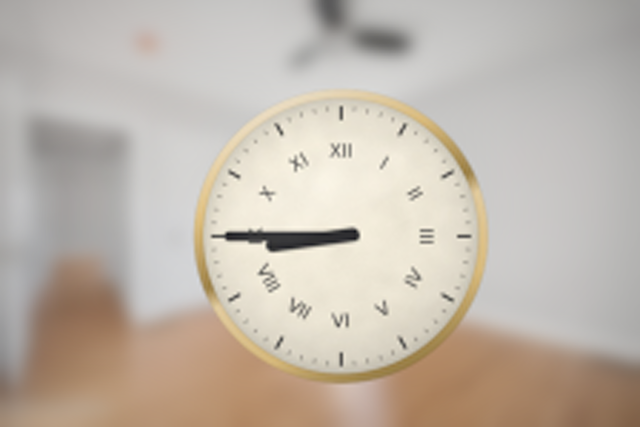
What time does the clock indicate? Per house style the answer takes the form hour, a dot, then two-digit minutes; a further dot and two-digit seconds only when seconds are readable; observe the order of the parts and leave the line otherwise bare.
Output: 8.45
